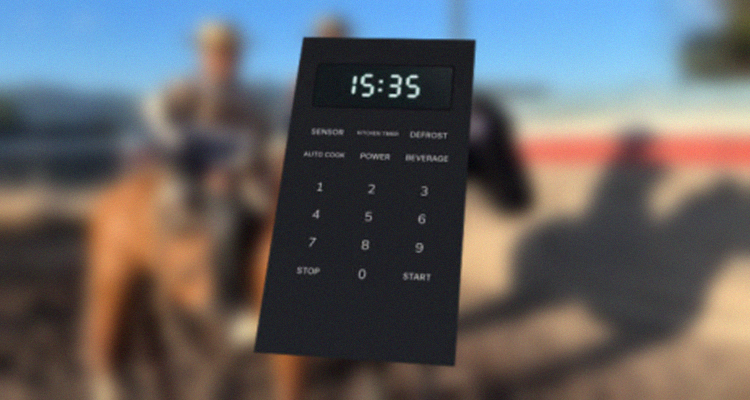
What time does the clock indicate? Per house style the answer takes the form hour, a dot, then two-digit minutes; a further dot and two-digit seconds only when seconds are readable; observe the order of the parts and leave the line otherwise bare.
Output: 15.35
